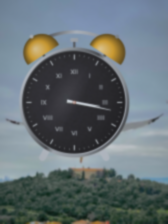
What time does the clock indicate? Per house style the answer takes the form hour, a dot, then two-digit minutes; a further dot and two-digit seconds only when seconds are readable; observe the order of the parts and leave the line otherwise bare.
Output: 3.17
